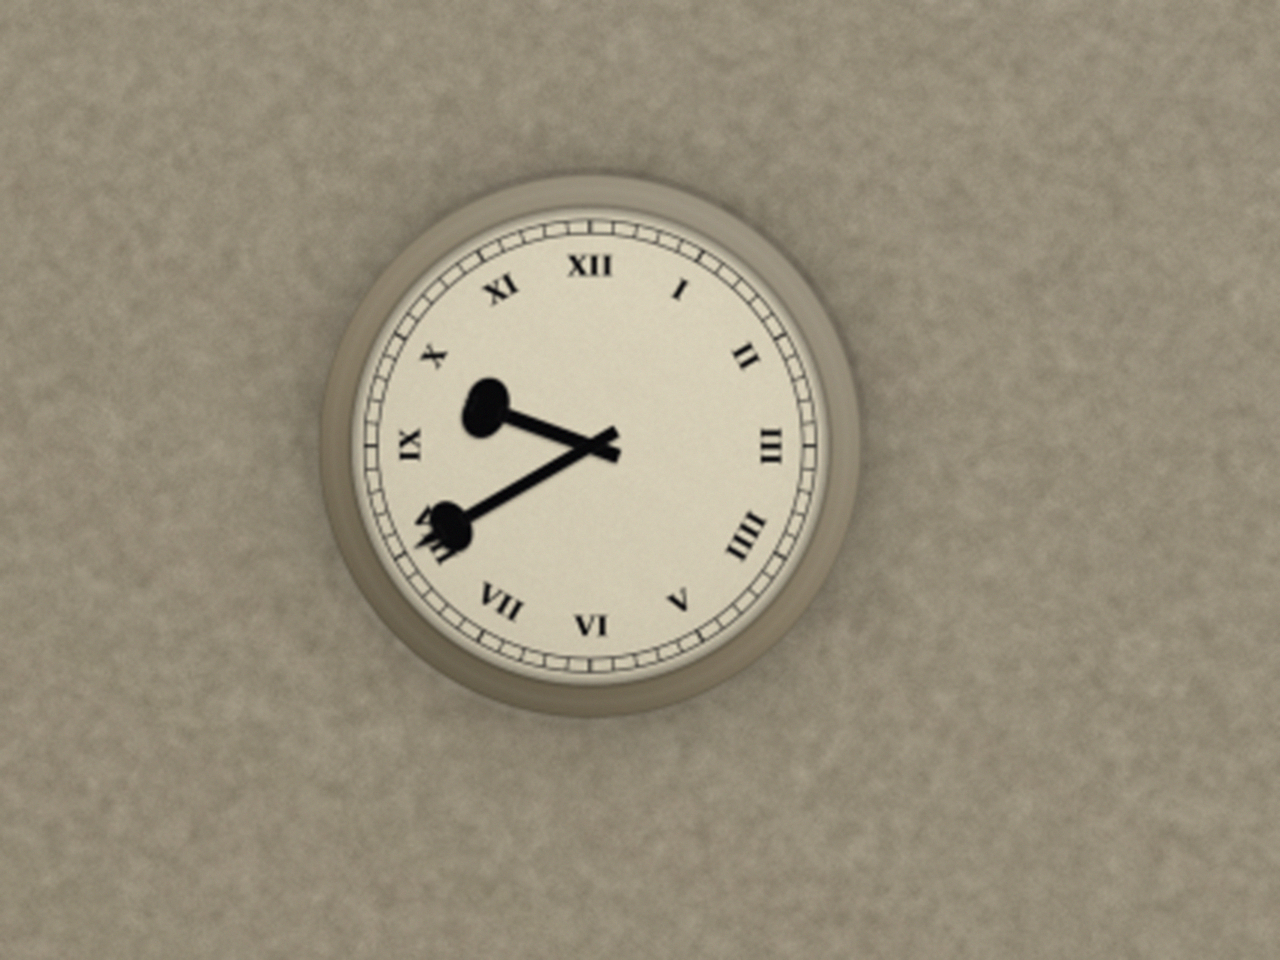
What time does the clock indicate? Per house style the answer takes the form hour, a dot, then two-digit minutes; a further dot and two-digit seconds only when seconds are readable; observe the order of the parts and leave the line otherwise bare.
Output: 9.40
